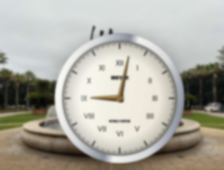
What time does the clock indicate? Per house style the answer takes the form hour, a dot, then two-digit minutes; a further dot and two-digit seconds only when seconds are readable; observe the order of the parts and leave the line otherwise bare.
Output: 9.02
